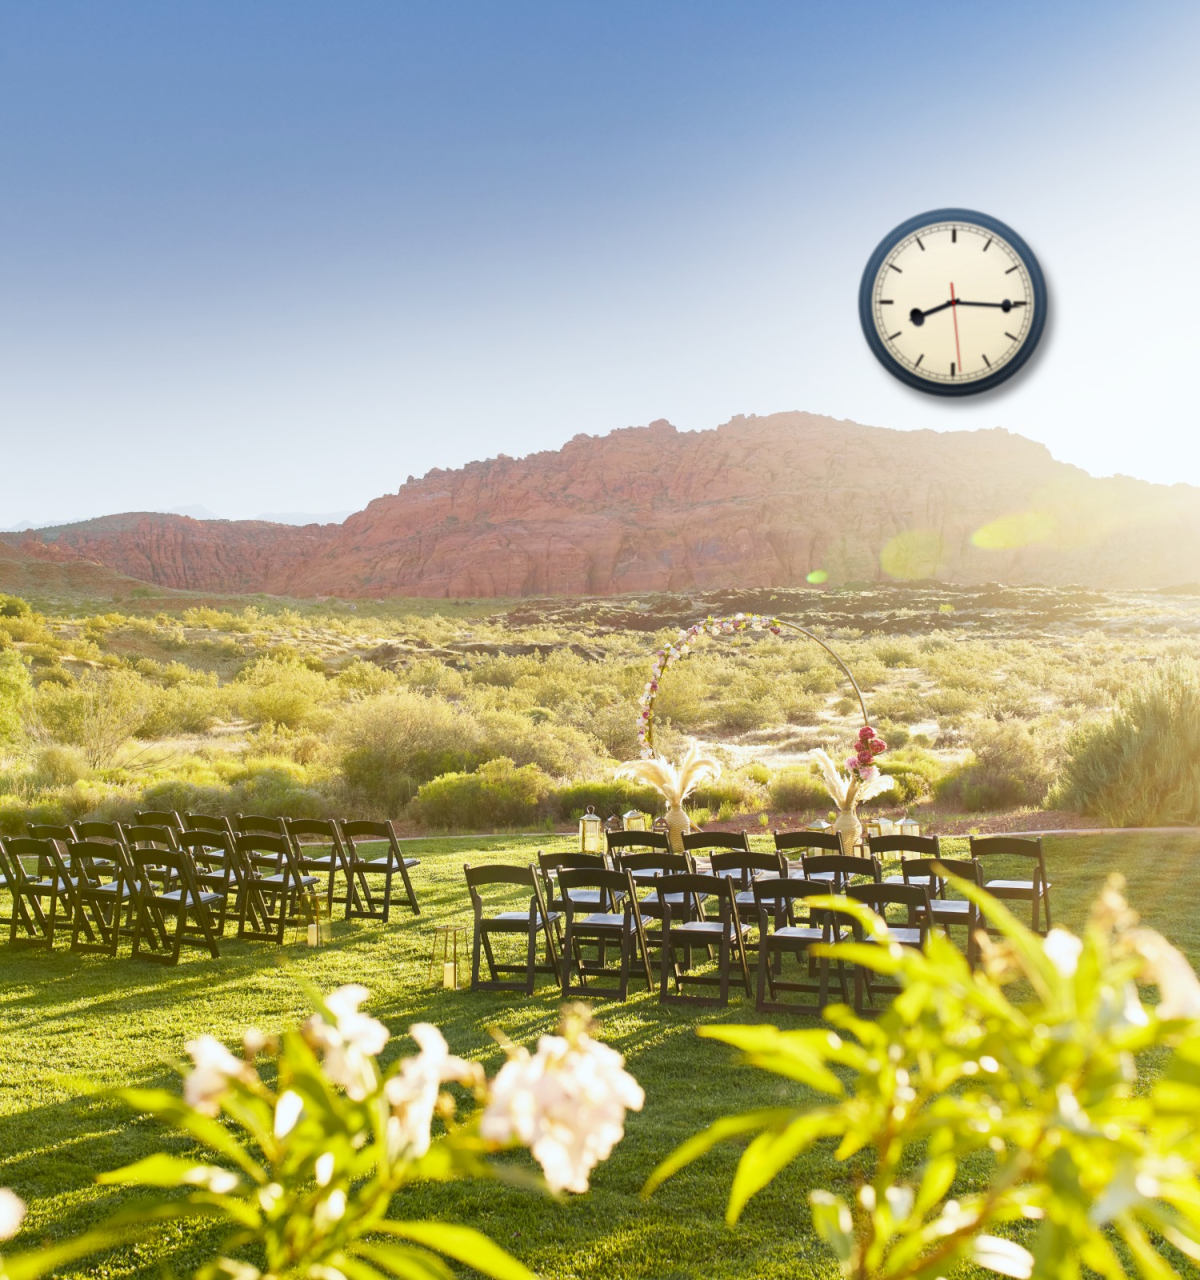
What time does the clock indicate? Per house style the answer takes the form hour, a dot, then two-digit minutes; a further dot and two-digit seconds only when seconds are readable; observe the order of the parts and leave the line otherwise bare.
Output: 8.15.29
